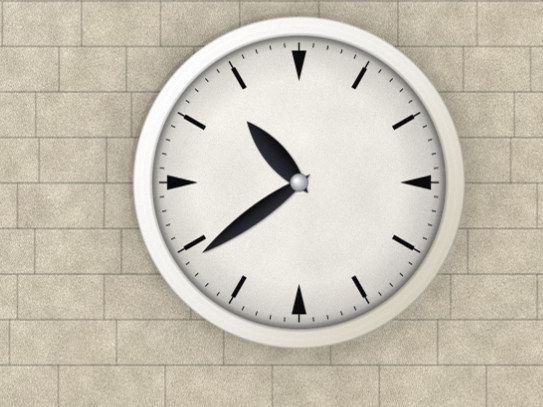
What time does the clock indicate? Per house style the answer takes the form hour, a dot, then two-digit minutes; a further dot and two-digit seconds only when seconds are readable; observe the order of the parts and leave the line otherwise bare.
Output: 10.39
